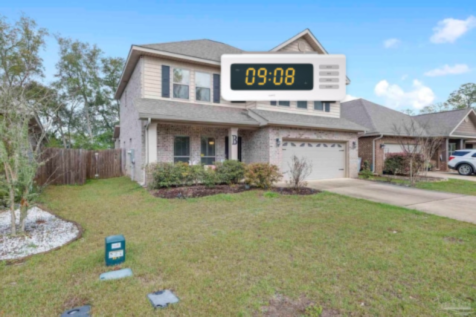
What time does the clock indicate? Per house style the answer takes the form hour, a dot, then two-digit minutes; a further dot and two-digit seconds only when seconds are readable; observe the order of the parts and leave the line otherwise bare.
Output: 9.08
